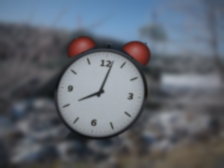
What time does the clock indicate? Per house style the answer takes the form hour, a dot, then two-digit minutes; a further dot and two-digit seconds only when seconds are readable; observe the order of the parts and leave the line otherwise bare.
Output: 8.02
